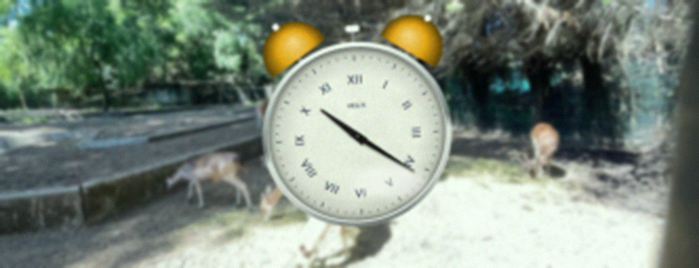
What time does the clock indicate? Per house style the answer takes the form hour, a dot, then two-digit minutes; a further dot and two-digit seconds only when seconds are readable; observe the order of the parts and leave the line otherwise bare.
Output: 10.21
